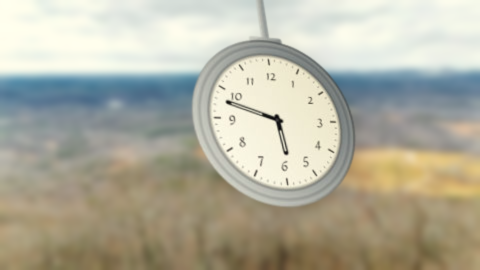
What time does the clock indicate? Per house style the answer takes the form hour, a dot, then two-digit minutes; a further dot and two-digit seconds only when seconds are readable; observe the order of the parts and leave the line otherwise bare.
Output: 5.48
